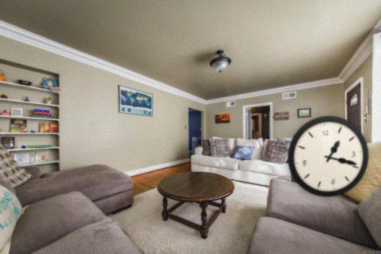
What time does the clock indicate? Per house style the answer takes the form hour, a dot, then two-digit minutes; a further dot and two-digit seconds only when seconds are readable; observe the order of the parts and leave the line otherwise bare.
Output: 1.19
